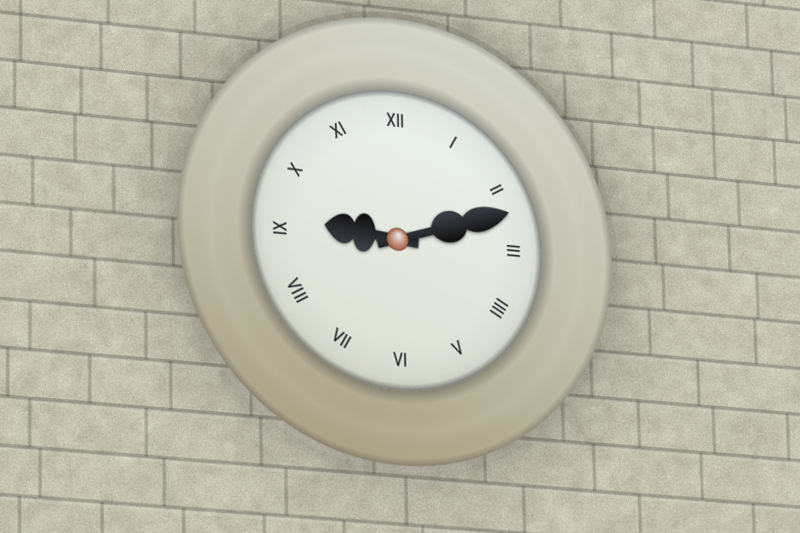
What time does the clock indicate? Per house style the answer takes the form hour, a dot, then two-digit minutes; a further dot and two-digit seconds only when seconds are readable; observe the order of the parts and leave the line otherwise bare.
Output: 9.12
